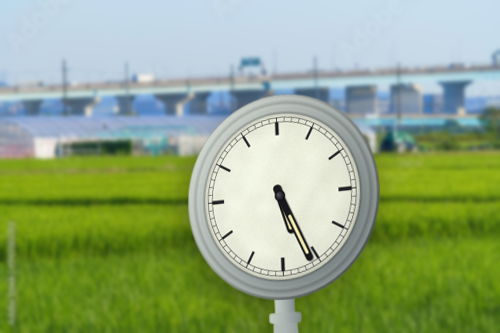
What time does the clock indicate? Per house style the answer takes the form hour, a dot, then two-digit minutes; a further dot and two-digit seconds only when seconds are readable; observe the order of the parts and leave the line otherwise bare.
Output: 5.26
